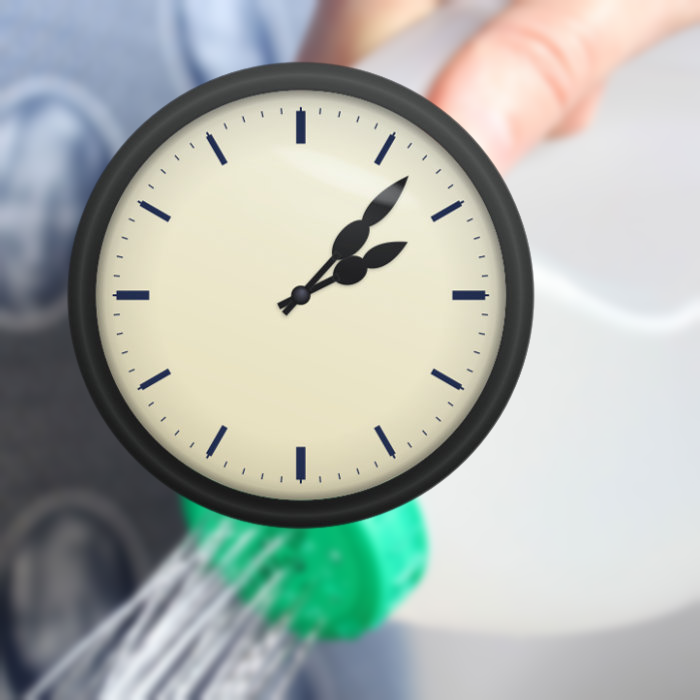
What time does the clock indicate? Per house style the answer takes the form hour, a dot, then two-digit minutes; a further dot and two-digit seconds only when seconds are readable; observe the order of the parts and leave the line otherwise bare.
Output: 2.07
